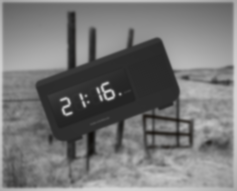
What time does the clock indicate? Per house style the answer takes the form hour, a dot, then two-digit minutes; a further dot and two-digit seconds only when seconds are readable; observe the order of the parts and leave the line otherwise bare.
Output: 21.16
